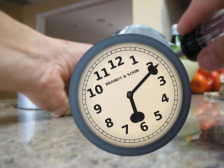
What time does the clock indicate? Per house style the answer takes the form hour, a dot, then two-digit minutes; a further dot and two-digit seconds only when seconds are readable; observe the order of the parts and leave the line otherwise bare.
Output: 6.11
